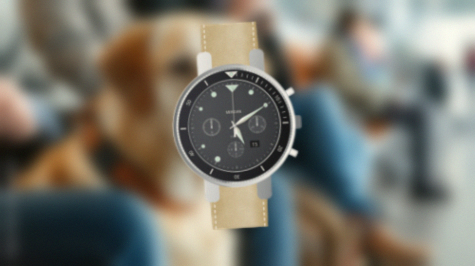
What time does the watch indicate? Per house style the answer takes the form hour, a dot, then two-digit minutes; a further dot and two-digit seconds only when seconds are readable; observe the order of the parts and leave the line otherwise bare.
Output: 5.10
